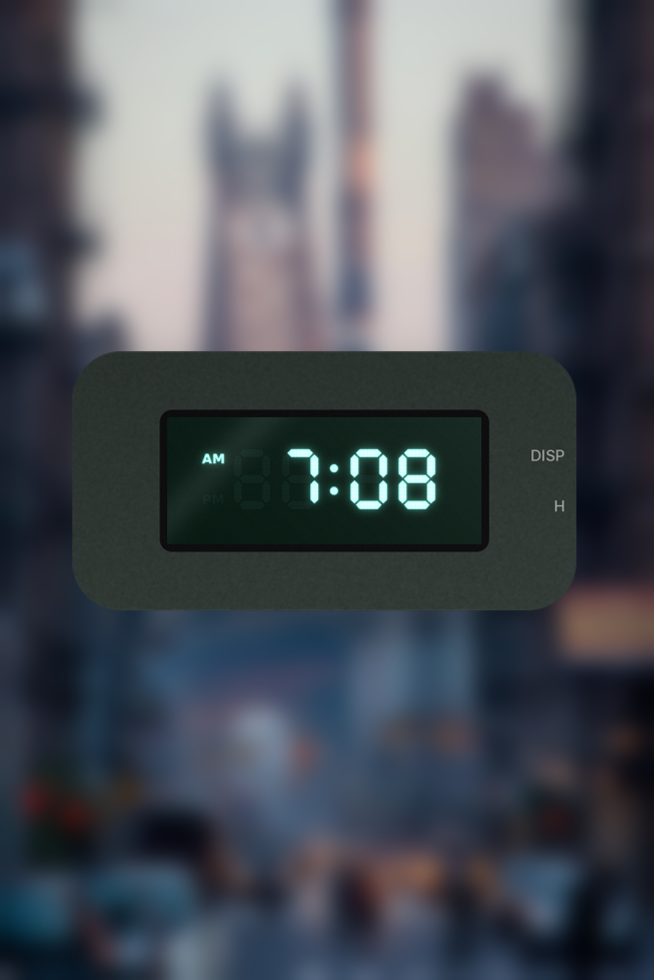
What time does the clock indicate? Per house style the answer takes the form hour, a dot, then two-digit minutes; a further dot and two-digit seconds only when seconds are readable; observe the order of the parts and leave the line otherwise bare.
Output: 7.08
